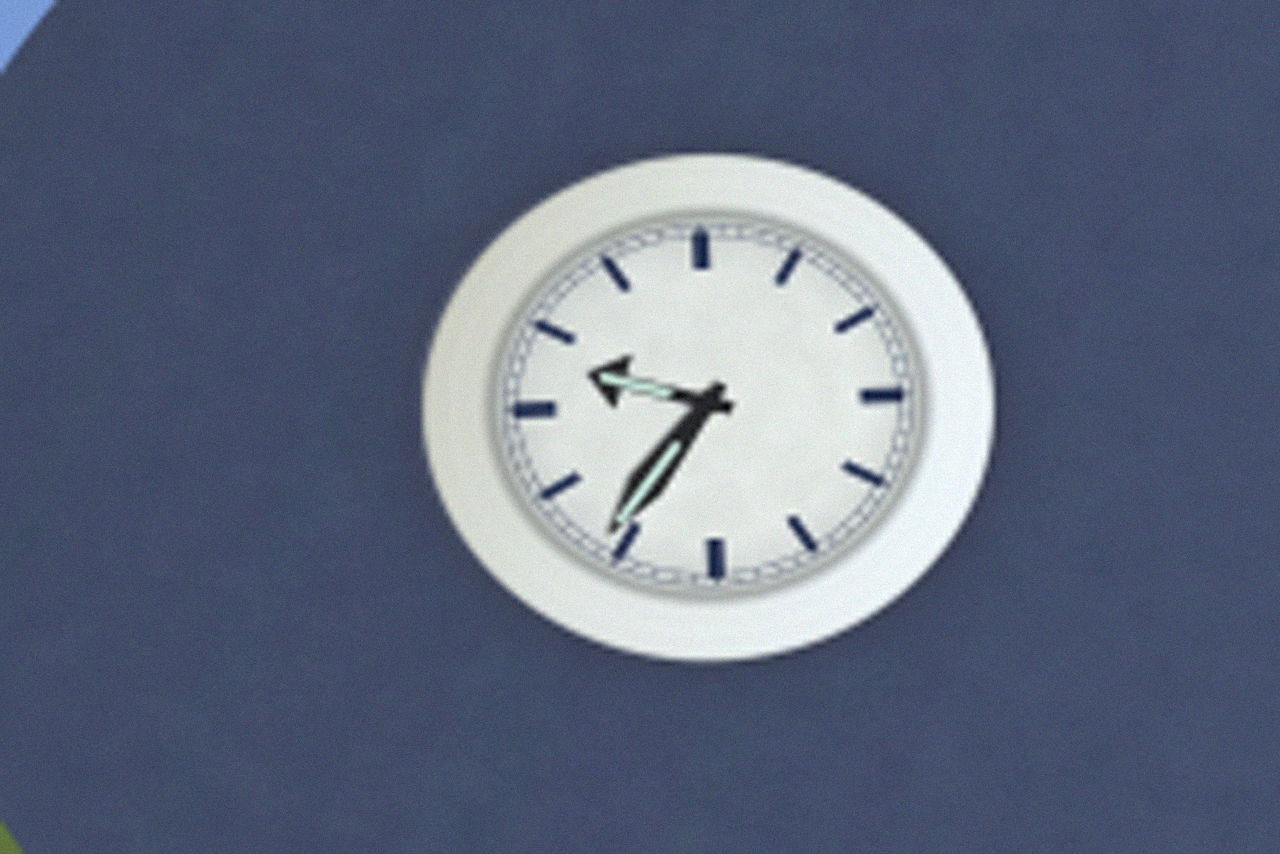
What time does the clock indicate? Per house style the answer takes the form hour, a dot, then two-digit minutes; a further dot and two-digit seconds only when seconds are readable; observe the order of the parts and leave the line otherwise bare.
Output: 9.36
